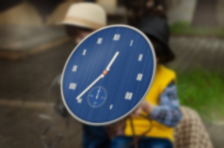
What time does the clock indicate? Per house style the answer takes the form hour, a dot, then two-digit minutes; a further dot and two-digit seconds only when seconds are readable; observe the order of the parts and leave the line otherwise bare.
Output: 12.36
